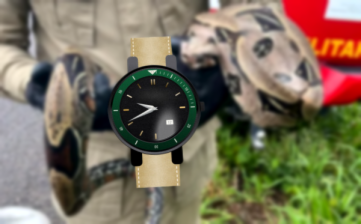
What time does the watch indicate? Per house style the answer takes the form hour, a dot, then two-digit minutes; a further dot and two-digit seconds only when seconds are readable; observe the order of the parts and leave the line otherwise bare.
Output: 9.41
